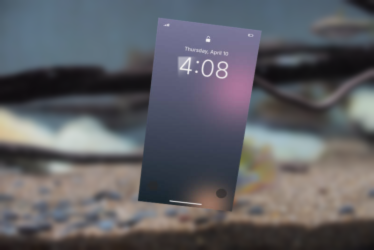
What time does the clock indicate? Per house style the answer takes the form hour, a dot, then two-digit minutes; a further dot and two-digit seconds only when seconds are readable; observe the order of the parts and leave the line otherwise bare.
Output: 4.08
